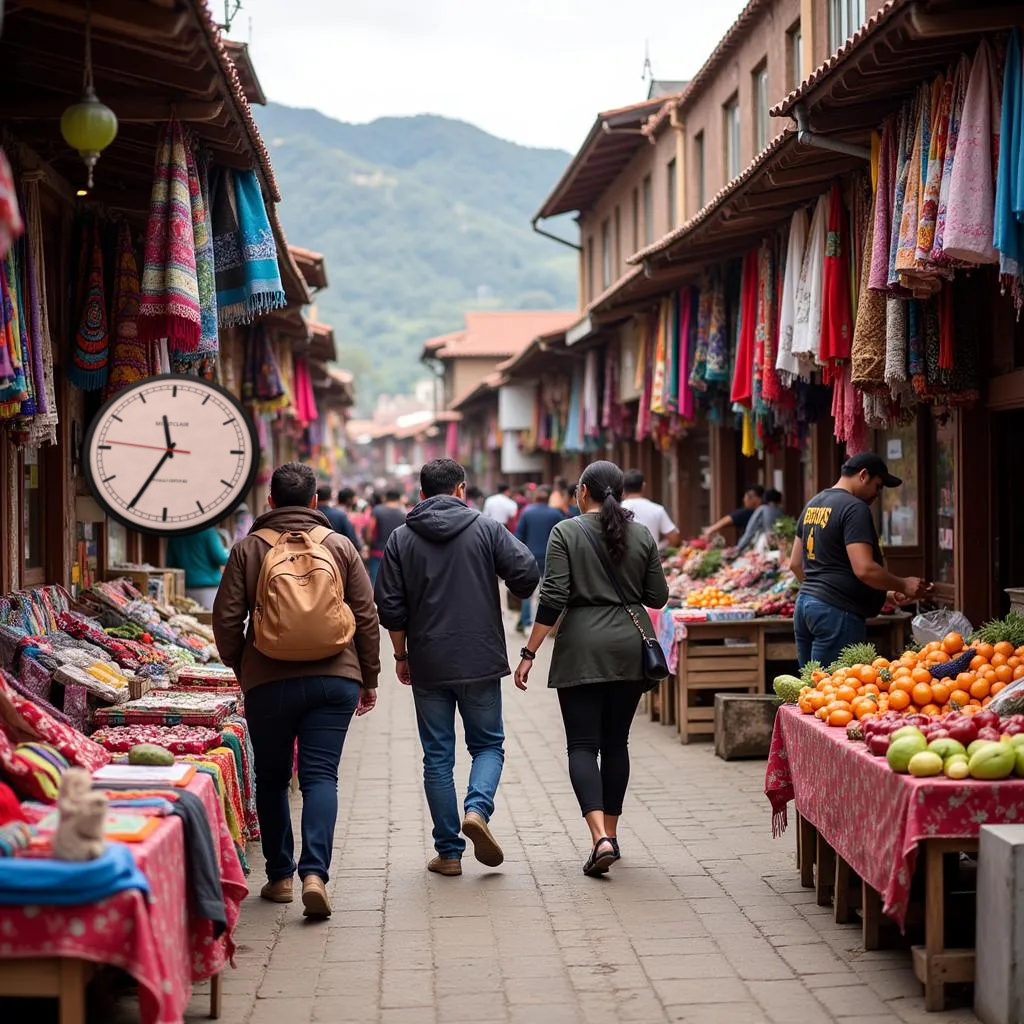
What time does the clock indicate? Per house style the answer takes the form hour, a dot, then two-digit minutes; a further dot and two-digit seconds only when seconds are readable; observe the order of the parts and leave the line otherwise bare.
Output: 11.34.46
